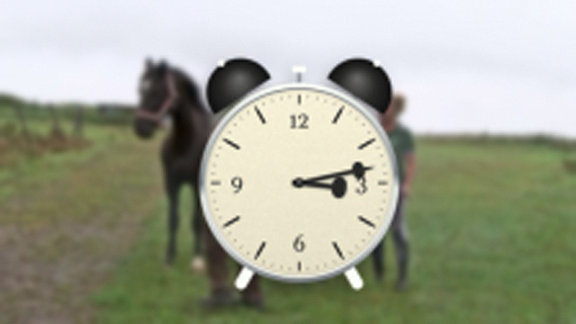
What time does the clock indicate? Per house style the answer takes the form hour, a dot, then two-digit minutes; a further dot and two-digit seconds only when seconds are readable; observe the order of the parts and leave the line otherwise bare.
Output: 3.13
